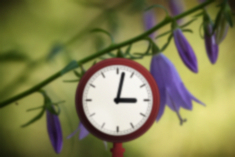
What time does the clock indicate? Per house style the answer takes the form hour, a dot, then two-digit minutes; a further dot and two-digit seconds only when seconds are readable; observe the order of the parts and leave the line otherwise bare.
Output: 3.02
